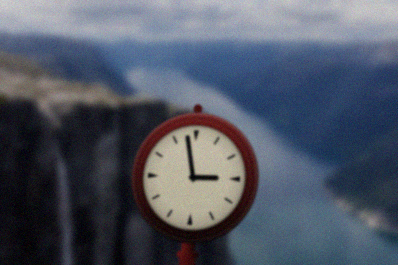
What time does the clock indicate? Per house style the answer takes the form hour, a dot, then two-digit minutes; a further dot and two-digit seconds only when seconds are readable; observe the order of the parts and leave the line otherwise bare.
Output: 2.58
